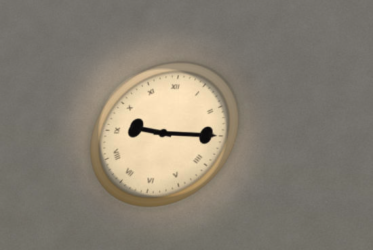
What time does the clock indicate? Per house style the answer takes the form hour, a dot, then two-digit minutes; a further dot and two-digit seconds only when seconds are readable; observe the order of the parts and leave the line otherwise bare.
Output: 9.15
